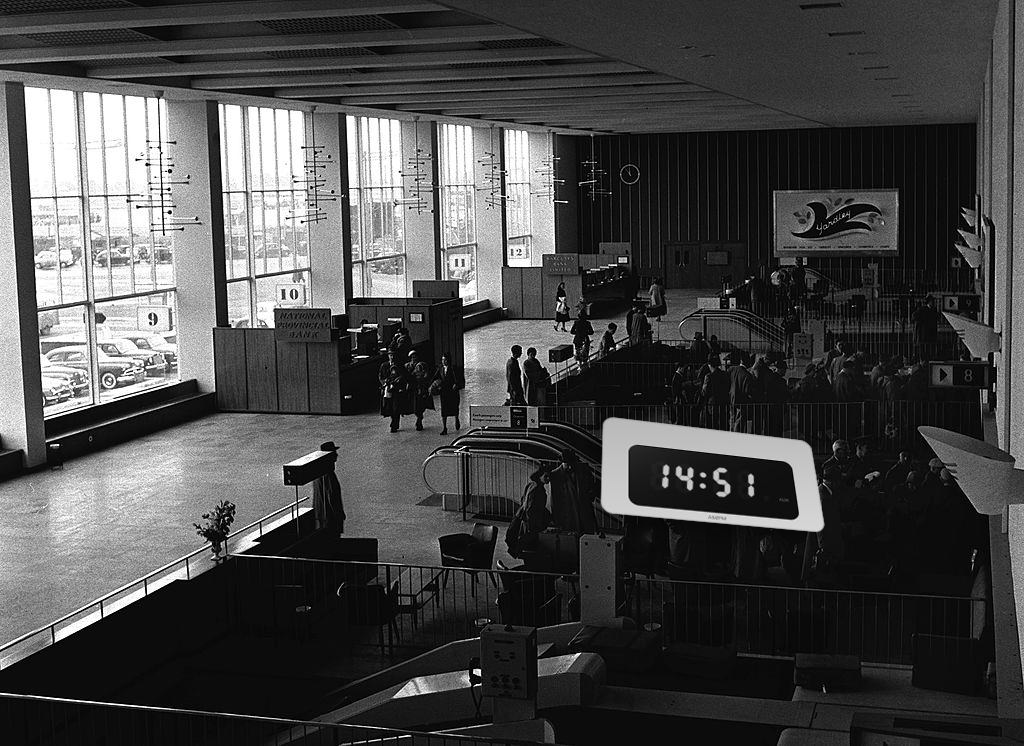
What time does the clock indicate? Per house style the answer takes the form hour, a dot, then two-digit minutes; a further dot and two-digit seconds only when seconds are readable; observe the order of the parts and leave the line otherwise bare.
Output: 14.51
